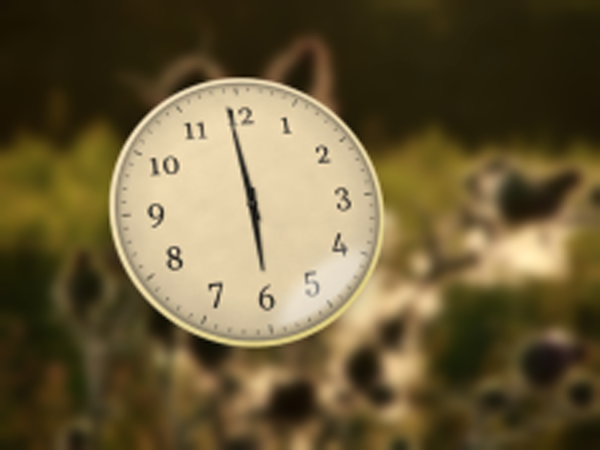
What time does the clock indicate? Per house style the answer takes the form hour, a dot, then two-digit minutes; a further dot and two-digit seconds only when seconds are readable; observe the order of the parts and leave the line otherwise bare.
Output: 5.59
